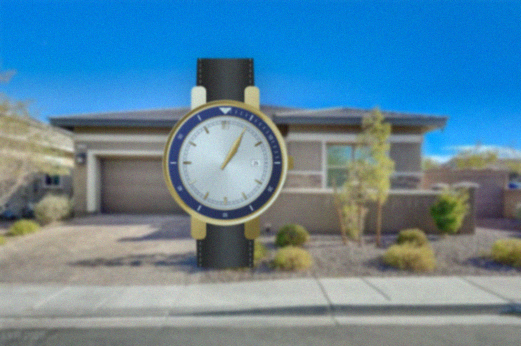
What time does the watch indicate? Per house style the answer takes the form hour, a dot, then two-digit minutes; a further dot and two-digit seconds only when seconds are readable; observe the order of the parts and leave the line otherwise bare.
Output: 1.05
